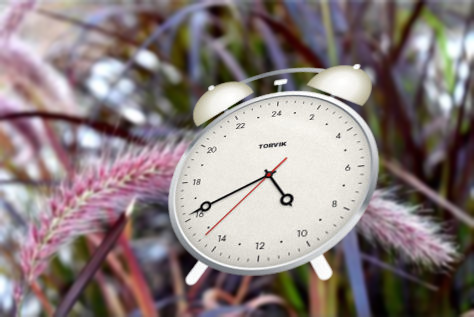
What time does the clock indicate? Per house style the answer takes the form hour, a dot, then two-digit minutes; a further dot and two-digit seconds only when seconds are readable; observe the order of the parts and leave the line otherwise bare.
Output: 9.40.37
